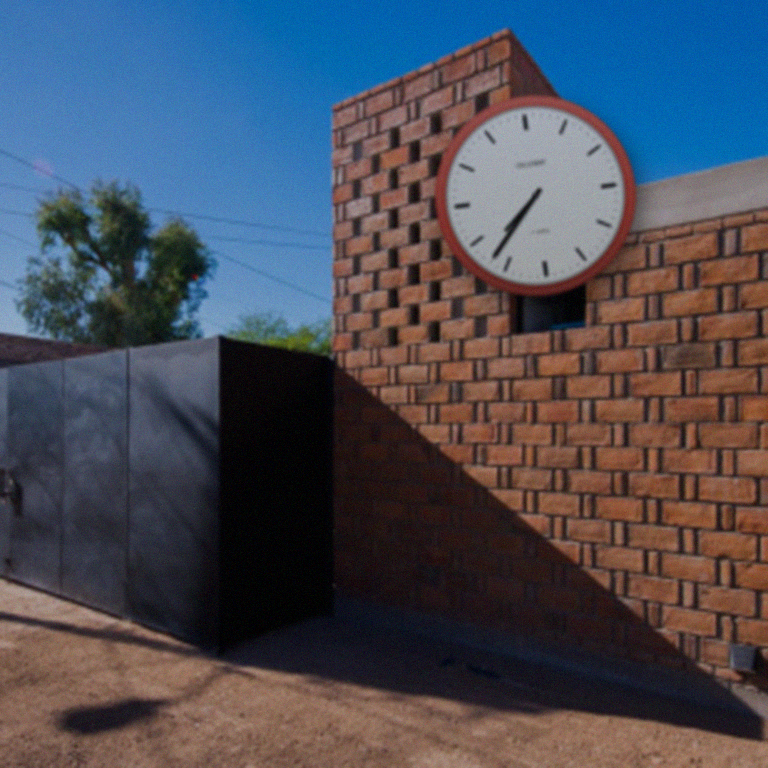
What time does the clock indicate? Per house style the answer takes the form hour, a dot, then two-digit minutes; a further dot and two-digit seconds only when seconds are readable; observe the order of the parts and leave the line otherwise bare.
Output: 7.37
